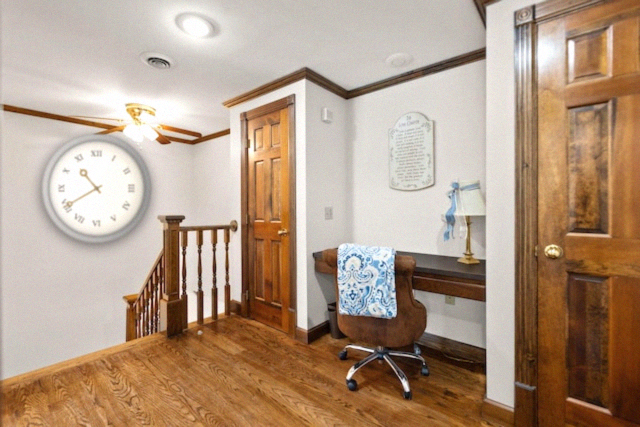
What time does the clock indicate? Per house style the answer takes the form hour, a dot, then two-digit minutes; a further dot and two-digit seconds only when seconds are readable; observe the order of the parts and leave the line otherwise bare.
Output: 10.40
